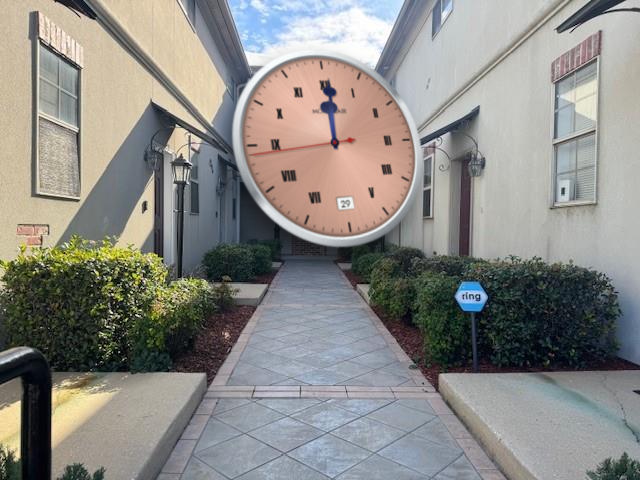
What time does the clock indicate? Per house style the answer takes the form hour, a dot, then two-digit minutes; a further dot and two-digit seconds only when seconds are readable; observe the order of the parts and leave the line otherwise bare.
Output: 12.00.44
